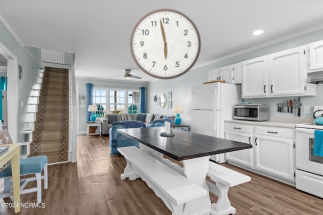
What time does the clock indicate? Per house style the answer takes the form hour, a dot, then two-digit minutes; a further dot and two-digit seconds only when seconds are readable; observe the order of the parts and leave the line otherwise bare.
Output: 5.58
